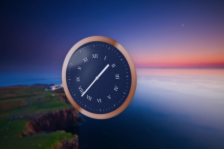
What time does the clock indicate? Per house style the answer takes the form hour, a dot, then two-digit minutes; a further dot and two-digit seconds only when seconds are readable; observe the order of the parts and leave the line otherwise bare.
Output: 1.38
